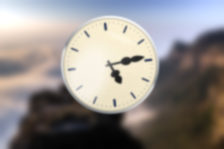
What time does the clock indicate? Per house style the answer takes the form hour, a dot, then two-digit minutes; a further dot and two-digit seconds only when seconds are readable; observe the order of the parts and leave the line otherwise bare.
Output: 5.14
